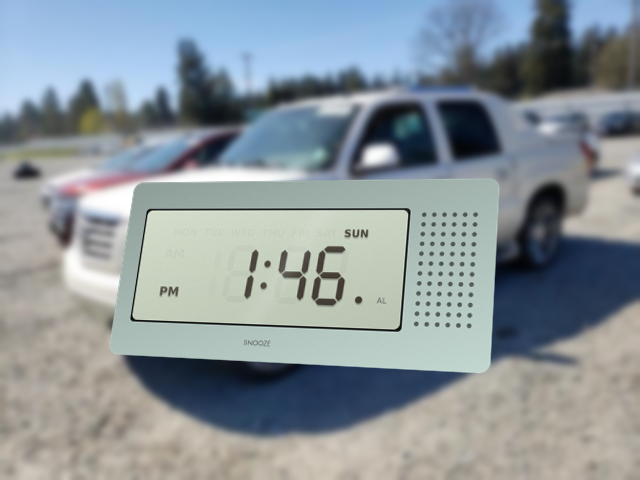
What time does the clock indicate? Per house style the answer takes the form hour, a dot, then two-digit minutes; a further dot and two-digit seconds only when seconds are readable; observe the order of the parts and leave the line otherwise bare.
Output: 1.46
